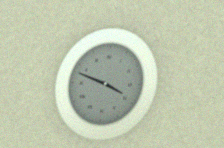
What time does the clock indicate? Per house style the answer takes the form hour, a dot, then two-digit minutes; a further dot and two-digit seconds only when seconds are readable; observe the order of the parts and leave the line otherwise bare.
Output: 3.48
